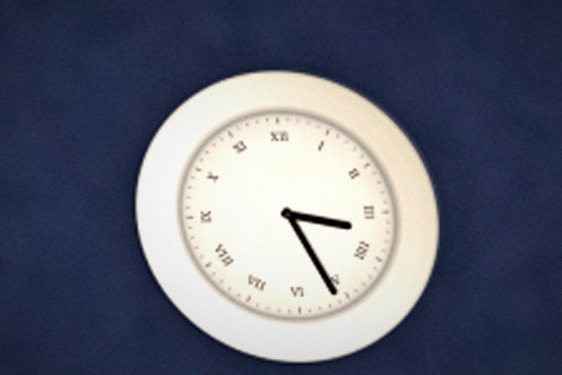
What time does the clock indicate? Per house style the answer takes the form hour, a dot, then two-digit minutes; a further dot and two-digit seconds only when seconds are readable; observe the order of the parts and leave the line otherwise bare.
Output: 3.26
